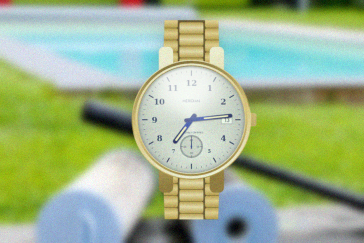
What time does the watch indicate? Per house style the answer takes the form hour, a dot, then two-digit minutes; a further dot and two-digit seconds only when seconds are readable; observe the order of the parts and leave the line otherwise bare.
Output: 7.14
